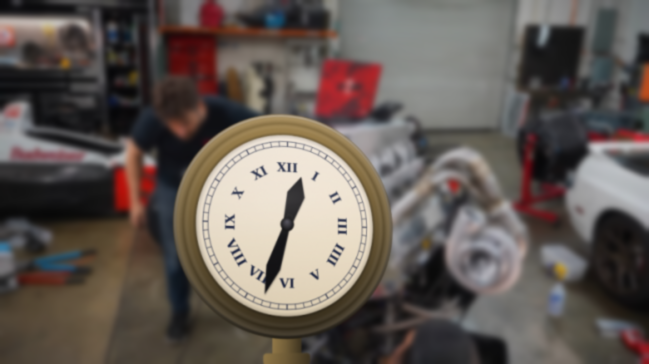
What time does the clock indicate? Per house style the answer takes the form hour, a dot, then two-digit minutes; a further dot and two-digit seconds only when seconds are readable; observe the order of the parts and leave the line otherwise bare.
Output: 12.33
